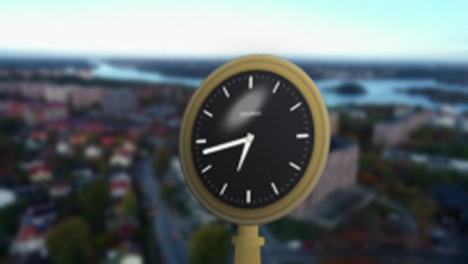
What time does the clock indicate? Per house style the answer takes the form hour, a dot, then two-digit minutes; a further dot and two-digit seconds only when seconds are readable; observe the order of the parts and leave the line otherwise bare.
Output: 6.43
